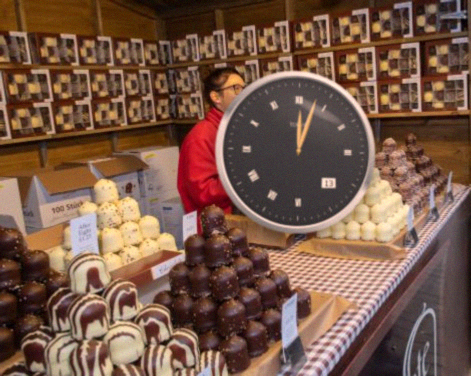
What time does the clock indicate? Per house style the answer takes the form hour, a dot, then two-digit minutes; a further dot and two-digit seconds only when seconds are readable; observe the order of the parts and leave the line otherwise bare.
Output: 12.03
